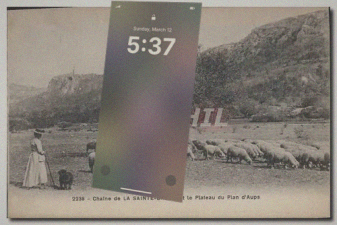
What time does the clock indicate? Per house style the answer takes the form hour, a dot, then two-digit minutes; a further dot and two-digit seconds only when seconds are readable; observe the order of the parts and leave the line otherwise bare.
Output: 5.37
